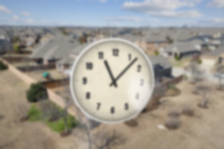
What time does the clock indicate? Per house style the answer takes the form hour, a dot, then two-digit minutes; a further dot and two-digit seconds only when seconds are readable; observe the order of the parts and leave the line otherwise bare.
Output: 11.07
